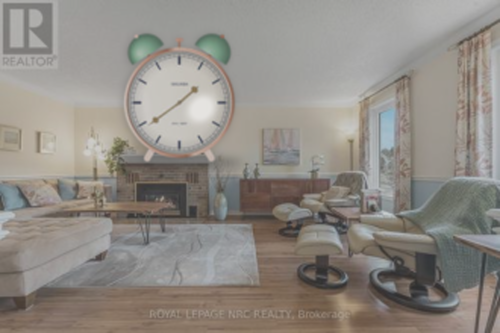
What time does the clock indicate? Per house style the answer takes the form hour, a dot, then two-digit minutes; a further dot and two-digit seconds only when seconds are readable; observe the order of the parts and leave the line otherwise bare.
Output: 1.39
